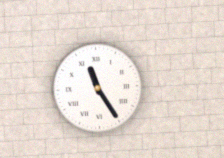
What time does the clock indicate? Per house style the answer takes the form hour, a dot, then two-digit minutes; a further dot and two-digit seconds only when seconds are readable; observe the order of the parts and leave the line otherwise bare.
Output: 11.25
